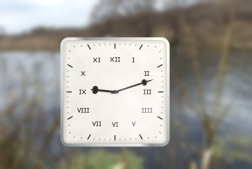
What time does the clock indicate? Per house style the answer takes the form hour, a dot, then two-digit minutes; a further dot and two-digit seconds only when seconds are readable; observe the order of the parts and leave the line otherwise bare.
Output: 9.12
